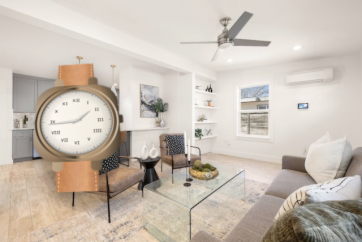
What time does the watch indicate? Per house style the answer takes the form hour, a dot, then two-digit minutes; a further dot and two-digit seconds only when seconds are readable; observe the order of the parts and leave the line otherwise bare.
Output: 1.44
